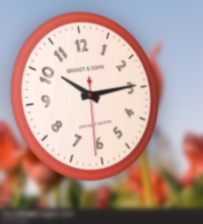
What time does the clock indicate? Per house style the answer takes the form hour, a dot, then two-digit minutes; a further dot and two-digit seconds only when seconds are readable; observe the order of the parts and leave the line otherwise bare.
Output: 10.14.31
